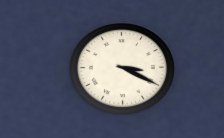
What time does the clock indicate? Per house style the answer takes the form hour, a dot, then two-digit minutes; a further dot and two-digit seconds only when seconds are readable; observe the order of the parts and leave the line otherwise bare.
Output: 3.20
